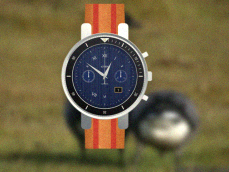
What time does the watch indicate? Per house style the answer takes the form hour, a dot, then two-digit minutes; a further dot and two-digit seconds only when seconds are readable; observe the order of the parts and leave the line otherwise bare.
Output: 12.51
